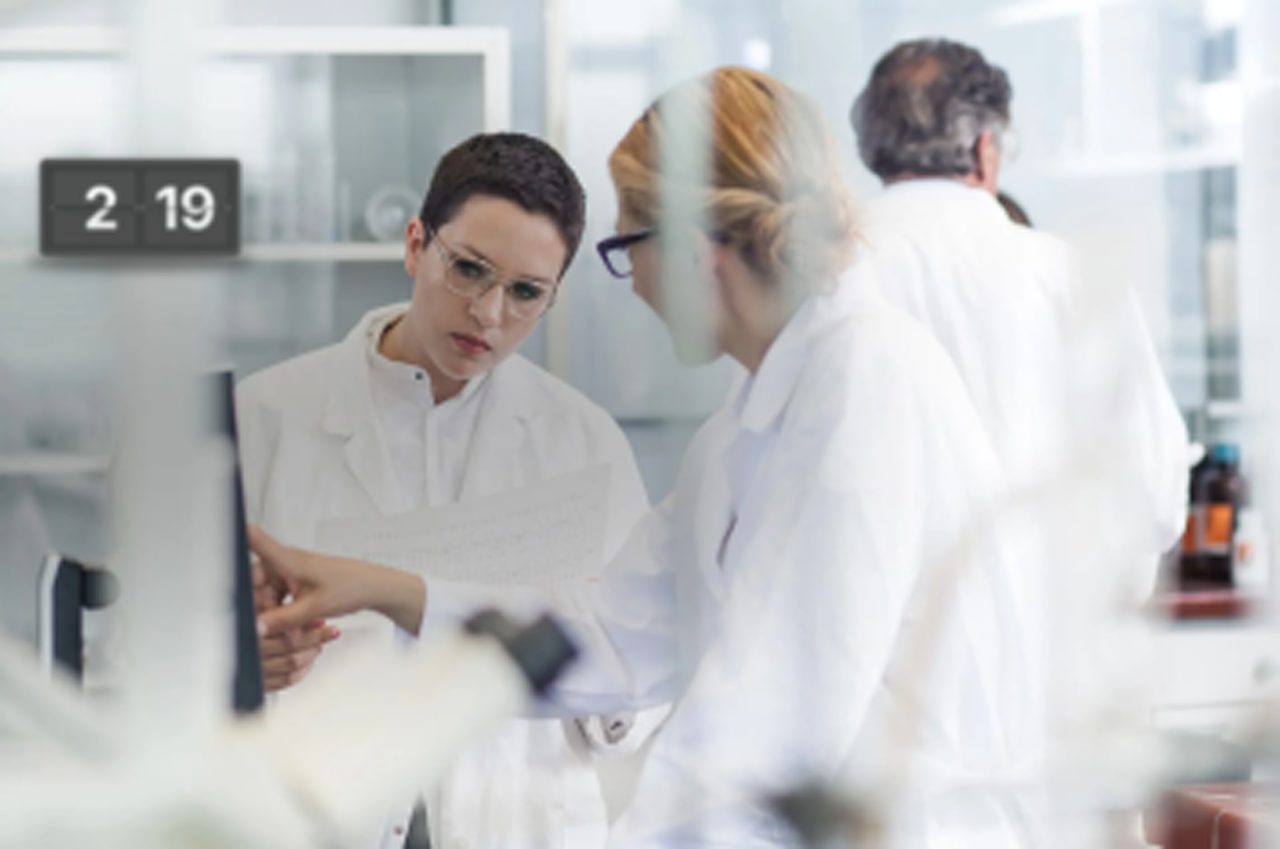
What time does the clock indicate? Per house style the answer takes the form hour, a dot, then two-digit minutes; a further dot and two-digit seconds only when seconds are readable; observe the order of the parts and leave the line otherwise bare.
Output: 2.19
